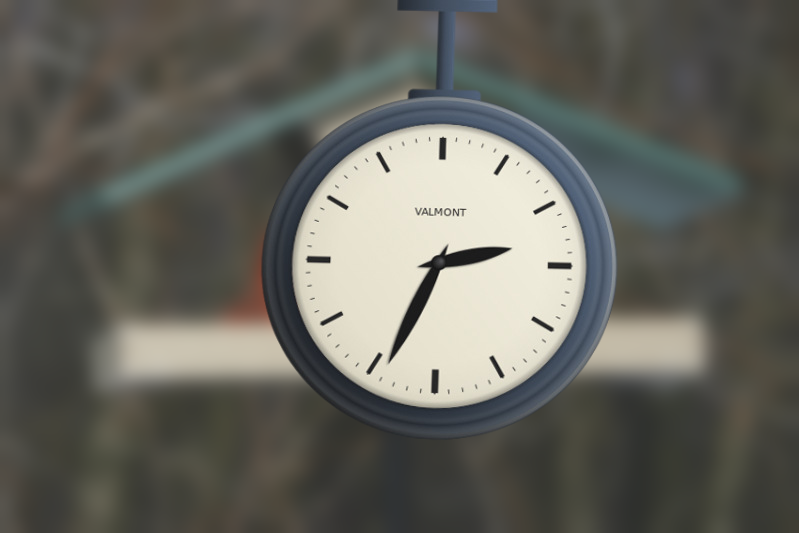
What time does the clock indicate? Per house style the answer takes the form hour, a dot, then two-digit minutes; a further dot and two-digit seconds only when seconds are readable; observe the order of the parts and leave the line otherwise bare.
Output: 2.34
